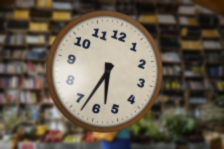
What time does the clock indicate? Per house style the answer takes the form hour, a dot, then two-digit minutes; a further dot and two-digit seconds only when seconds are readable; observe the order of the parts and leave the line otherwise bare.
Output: 5.33
